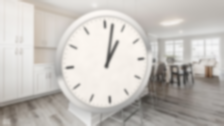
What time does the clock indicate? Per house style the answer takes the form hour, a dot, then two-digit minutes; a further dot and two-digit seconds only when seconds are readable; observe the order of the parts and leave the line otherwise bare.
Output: 1.02
